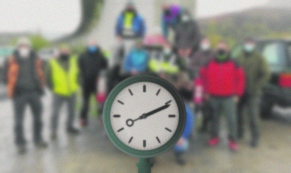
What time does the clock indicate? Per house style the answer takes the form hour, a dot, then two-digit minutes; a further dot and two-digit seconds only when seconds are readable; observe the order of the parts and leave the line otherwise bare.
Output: 8.11
